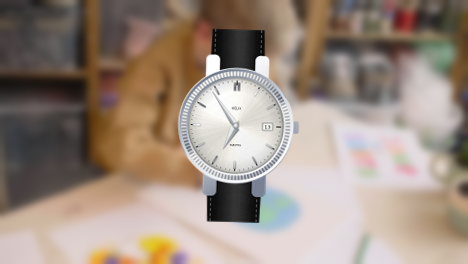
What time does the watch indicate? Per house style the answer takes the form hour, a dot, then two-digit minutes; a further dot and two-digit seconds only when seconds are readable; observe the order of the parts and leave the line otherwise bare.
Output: 6.54
